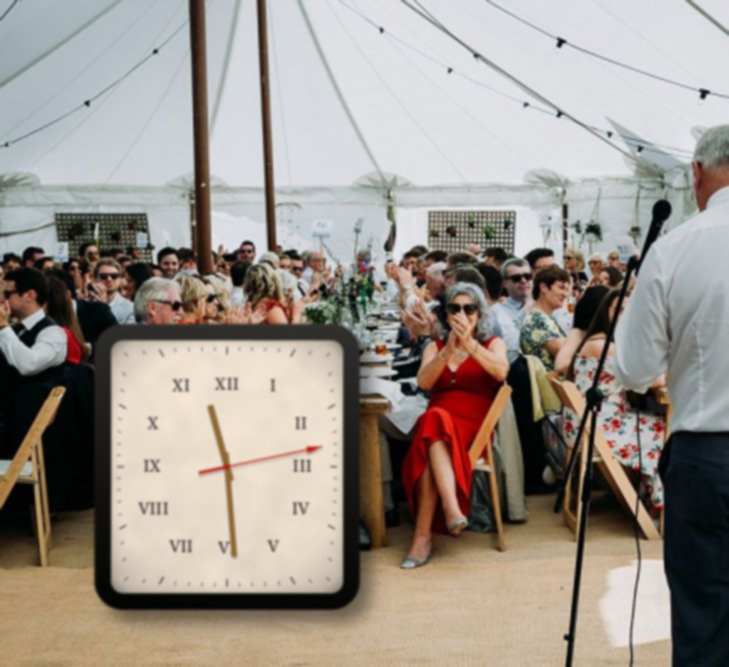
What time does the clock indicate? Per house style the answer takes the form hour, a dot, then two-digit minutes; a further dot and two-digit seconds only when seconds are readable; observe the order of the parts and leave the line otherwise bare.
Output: 11.29.13
